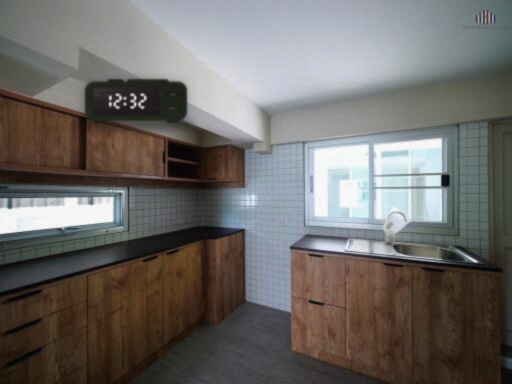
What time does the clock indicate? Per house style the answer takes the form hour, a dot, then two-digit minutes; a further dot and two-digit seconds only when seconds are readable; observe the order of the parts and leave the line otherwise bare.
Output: 12.32
